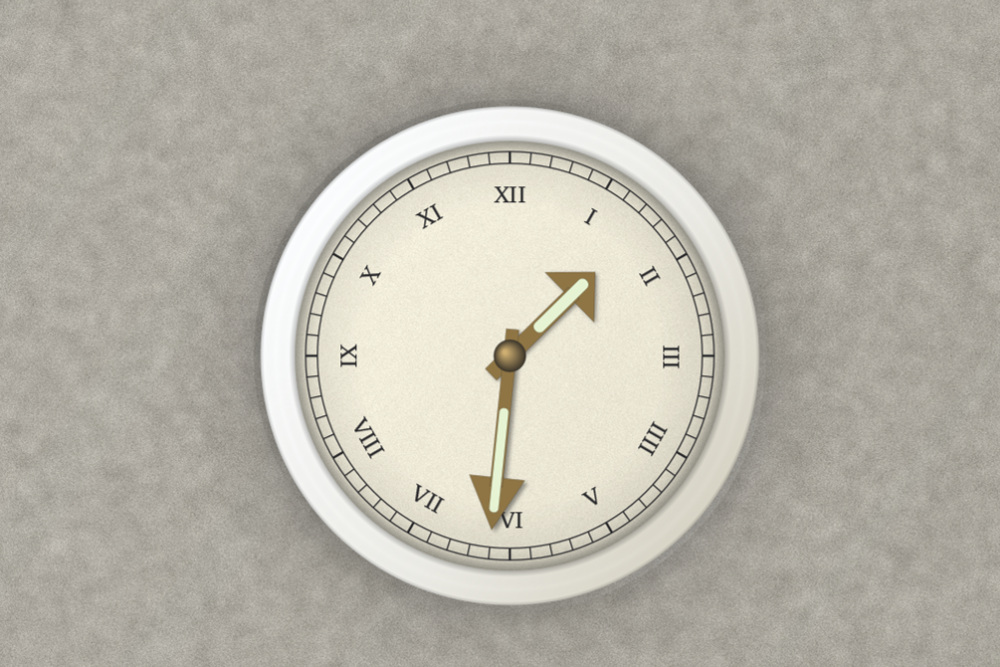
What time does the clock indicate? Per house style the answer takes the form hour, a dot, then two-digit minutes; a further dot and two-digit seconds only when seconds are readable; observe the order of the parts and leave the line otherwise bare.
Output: 1.31
